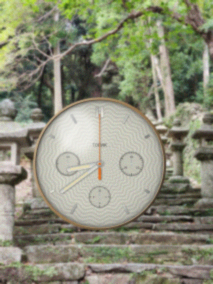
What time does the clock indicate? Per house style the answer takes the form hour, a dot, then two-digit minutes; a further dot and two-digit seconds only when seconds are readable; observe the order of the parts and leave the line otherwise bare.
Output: 8.39
